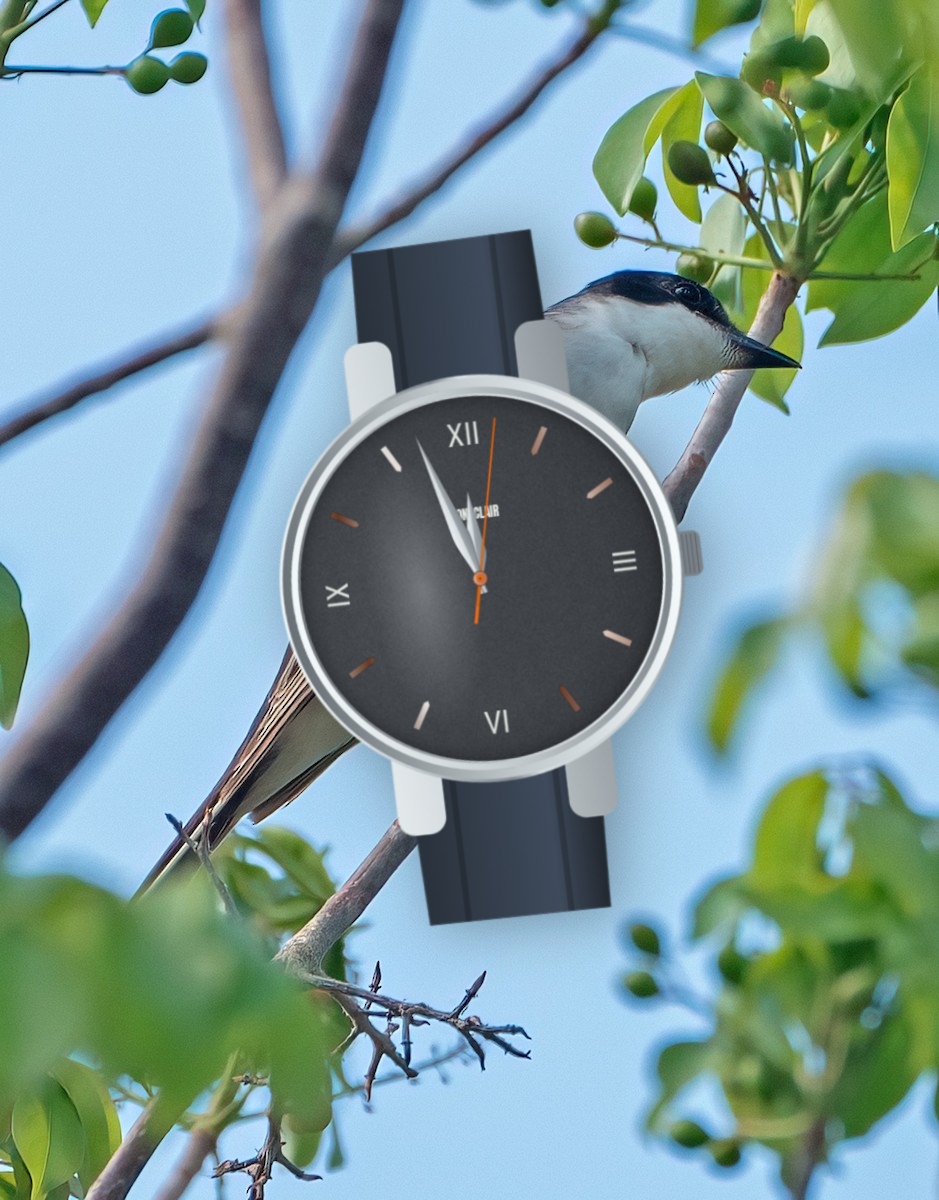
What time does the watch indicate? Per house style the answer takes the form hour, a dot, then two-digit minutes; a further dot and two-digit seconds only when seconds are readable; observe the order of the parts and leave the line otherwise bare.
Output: 11.57.02
